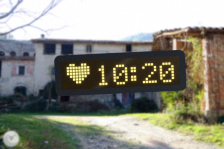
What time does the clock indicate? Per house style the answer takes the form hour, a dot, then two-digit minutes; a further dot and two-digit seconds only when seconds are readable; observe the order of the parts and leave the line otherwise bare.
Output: 10.20
